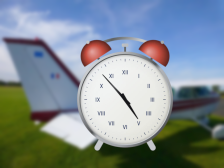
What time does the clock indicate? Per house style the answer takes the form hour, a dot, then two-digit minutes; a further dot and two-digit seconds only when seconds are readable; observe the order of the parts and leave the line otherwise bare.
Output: 4.53
